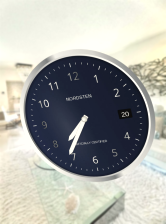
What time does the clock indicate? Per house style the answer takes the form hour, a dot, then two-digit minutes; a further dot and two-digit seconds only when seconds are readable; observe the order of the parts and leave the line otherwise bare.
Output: 7.36
